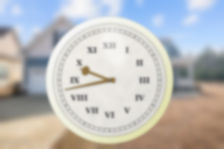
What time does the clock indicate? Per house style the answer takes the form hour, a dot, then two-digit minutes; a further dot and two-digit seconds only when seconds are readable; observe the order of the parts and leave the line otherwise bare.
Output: 9.43
